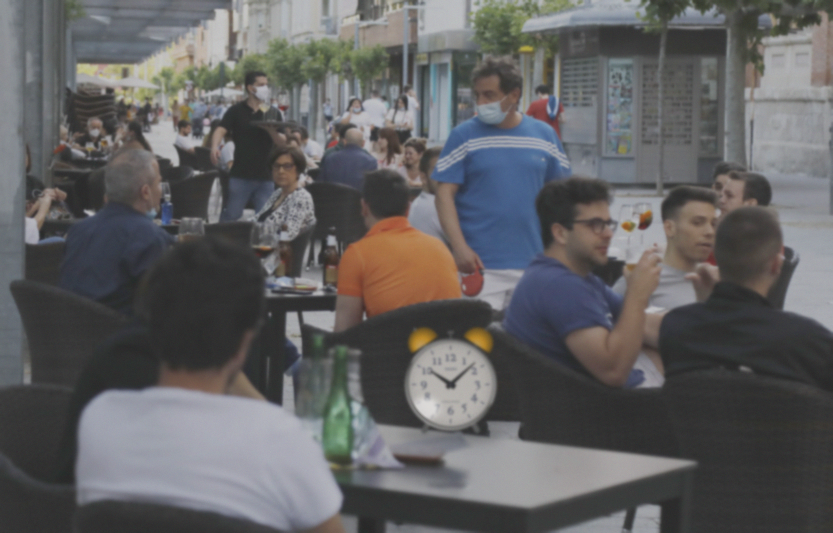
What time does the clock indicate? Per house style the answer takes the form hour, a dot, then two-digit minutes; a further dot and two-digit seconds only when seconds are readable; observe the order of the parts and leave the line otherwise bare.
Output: 10.08
